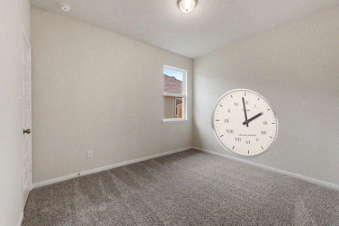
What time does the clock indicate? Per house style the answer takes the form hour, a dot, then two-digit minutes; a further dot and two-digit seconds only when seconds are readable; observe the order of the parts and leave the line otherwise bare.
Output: 1.59
